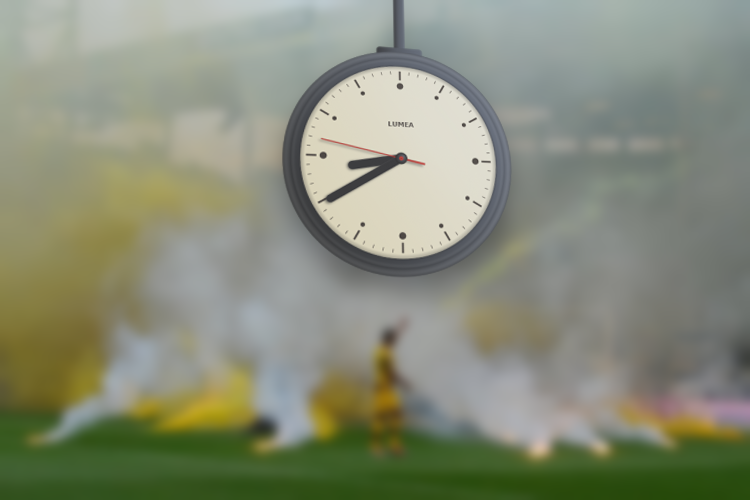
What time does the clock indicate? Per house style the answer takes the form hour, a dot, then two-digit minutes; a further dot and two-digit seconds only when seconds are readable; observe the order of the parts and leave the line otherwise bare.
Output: 8.39.47
